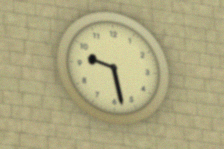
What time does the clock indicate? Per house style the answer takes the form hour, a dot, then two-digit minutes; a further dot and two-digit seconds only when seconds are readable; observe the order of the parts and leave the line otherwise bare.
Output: 9.28
